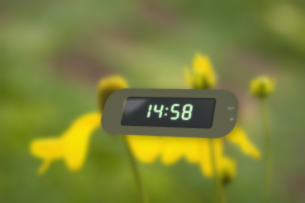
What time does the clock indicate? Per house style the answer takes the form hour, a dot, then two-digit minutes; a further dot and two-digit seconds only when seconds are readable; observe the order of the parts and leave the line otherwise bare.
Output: 14.58
